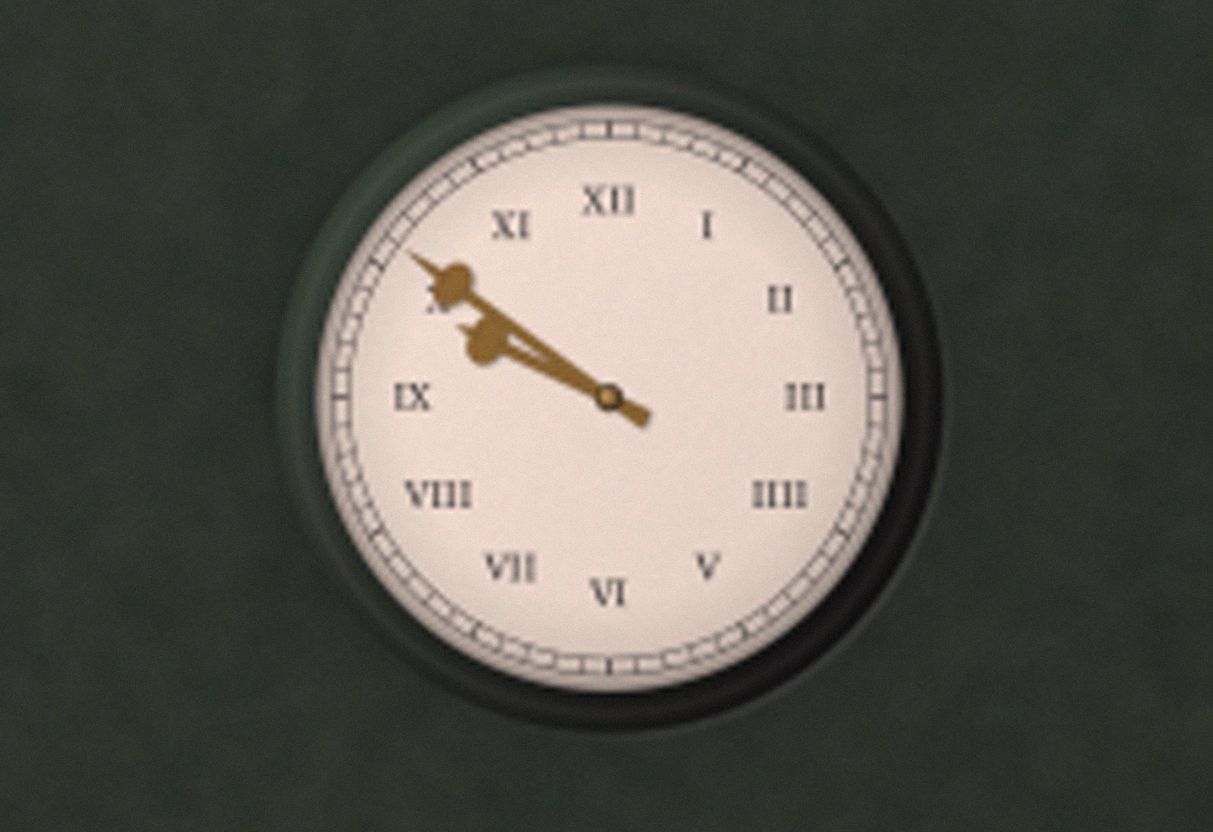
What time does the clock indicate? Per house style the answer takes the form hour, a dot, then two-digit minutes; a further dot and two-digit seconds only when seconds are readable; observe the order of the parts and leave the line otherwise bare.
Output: 9.51
